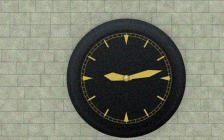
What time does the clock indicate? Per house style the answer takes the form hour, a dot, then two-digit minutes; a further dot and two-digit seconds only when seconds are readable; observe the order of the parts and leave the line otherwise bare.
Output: 9.13
